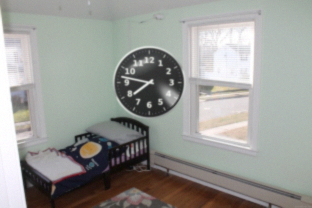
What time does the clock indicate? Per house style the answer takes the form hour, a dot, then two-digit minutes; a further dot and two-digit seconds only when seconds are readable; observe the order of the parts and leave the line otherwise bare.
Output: 7.47
